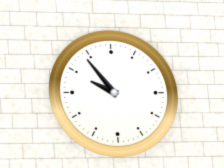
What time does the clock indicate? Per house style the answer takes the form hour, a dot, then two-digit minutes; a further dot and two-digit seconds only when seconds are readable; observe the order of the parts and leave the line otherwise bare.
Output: 9.54
